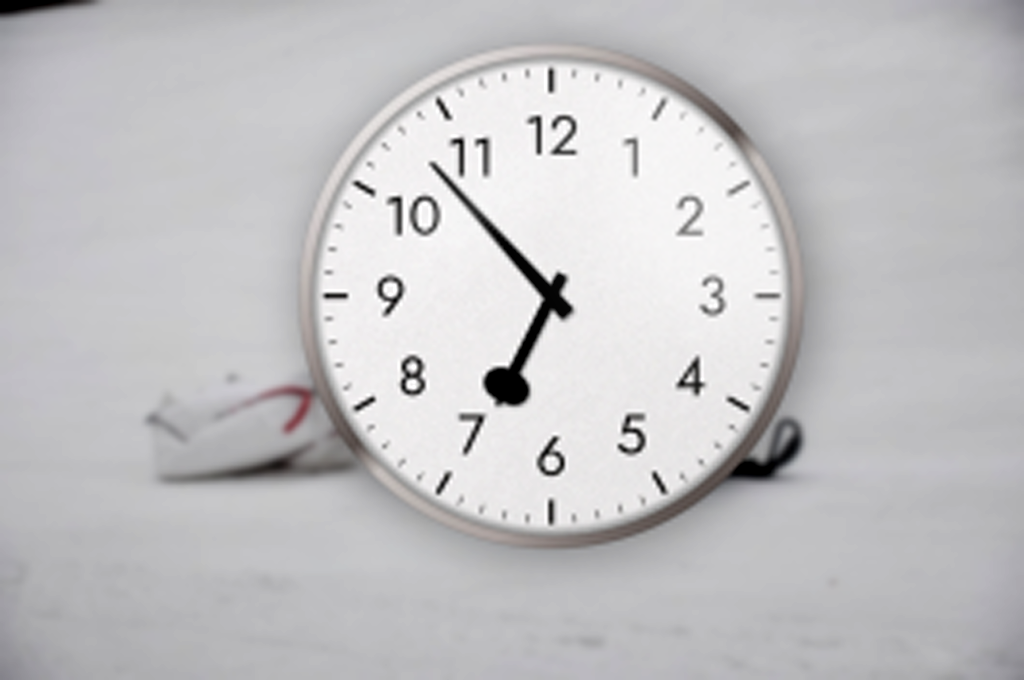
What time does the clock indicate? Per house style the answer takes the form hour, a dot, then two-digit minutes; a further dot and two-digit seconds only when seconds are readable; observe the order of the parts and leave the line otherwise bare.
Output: 6.53
